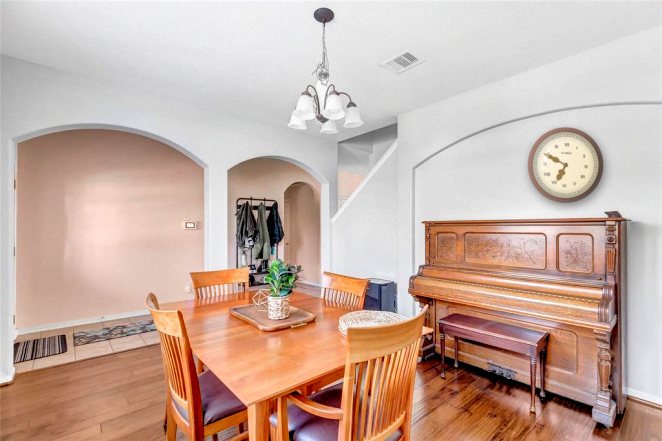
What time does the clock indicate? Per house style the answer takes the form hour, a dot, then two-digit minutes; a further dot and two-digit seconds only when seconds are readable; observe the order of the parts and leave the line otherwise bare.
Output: 6.49
